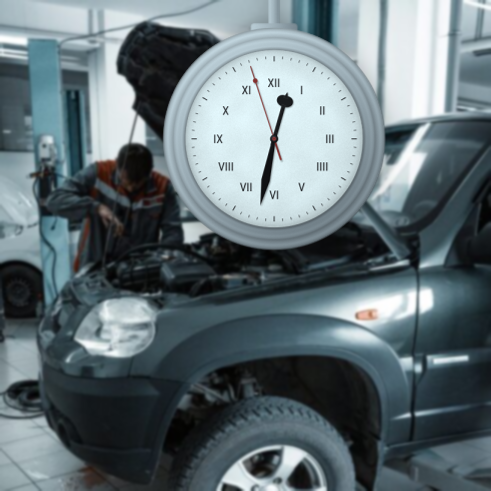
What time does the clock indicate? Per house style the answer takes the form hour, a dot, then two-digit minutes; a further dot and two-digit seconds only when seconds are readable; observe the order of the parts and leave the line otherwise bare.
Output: 12.31.57
